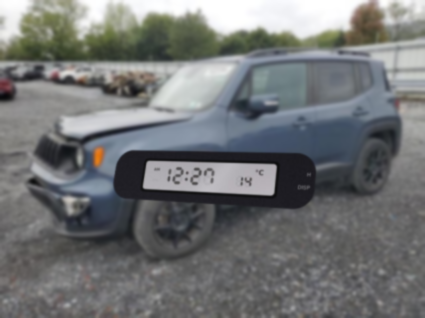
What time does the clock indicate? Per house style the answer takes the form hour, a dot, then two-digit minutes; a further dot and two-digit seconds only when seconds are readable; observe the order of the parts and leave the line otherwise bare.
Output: 12.27
